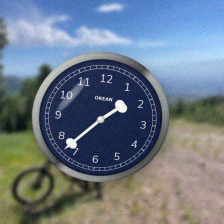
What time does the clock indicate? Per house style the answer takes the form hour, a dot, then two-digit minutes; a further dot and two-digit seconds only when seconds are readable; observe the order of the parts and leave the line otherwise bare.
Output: 1.37
